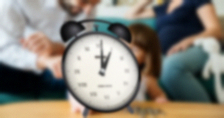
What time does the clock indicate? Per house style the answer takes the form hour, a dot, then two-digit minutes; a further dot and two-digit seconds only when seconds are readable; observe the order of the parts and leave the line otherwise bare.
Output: 1.01
